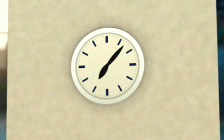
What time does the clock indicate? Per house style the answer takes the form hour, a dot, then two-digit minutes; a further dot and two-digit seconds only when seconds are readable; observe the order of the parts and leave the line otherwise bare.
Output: 7.07
